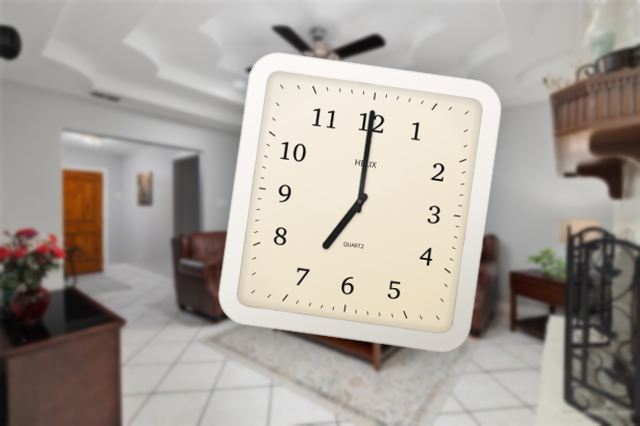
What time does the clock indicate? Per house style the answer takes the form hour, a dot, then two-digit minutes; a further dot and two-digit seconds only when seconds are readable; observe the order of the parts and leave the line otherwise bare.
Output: 7.00
